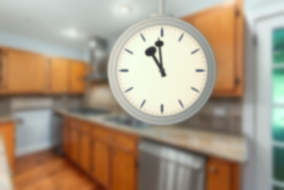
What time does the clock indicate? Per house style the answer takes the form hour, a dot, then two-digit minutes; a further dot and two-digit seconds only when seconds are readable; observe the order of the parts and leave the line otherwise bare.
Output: 10.59
